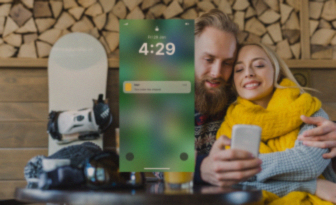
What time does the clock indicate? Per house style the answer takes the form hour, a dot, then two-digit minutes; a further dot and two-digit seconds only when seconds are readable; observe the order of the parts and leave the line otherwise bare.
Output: 4.29
